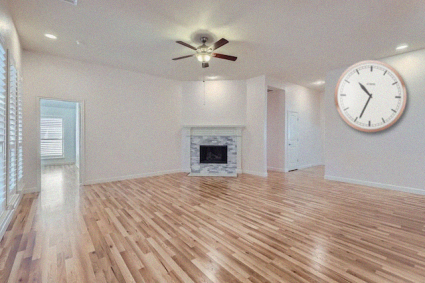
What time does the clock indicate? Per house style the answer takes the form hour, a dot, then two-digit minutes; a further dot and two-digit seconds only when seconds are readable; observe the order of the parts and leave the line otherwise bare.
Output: 10.34
